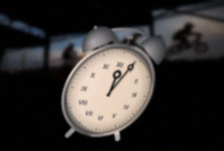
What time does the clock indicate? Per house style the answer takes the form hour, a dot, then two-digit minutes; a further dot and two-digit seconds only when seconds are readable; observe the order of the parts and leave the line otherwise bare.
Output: 12.04
